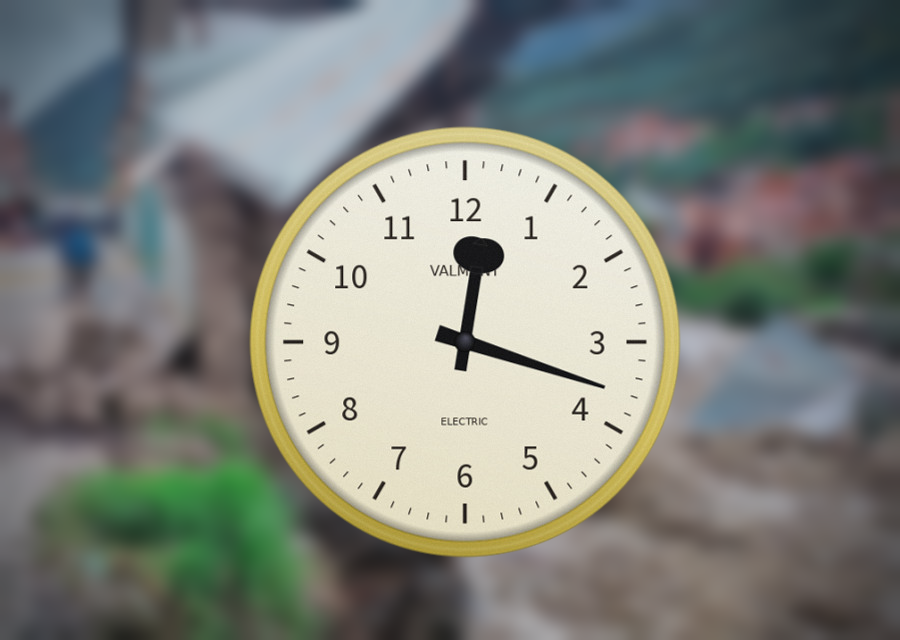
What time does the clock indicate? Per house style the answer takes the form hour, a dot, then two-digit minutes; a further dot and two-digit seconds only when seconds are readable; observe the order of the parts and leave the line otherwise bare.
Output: 12.18
